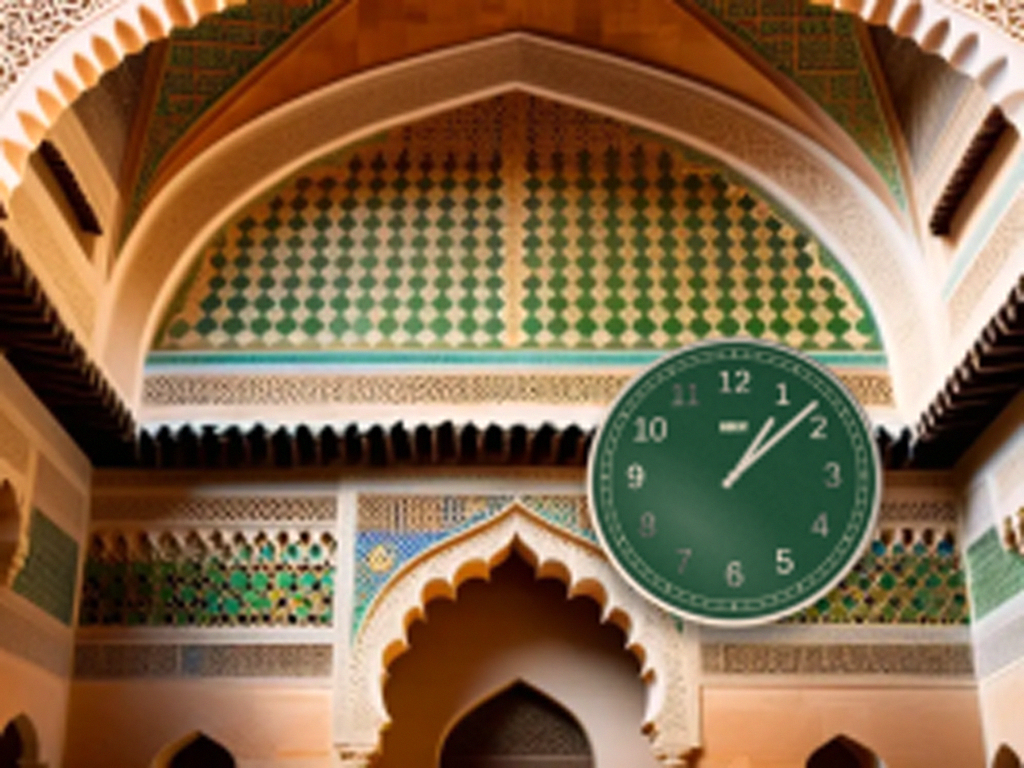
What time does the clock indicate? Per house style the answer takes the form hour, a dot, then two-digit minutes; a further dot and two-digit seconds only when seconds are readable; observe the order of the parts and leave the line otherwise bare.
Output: 1.08
